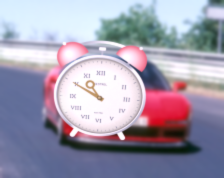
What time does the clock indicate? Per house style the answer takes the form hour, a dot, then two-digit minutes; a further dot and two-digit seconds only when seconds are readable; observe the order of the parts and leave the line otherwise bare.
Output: 10.50
